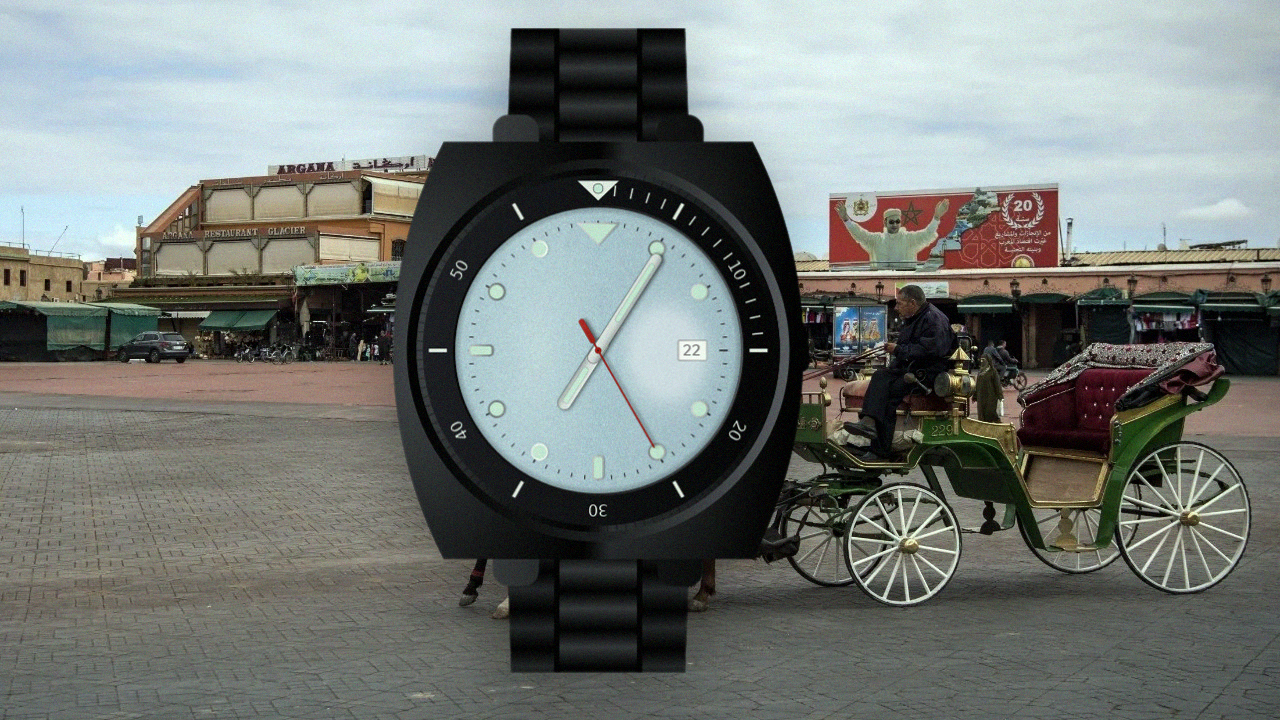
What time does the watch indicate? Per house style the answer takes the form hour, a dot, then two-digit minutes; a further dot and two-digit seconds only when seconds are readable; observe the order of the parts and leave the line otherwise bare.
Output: 7.05.25
